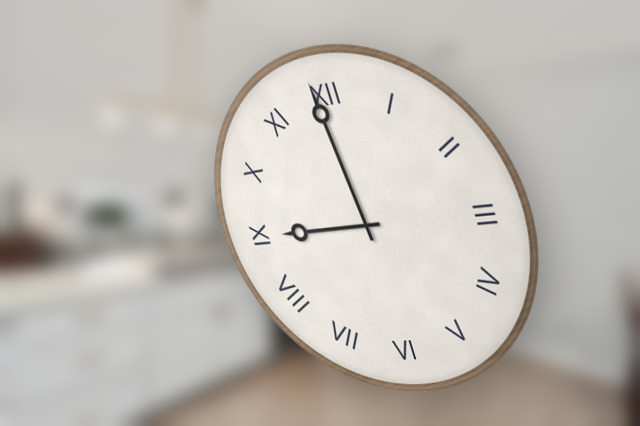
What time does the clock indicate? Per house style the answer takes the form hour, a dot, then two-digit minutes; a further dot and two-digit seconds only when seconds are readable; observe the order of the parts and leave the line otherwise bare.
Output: 8.59
